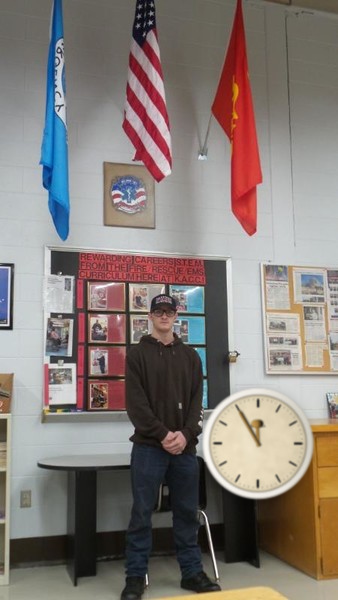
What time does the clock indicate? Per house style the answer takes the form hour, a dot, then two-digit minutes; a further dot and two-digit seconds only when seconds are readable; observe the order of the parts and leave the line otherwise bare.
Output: 11.55
